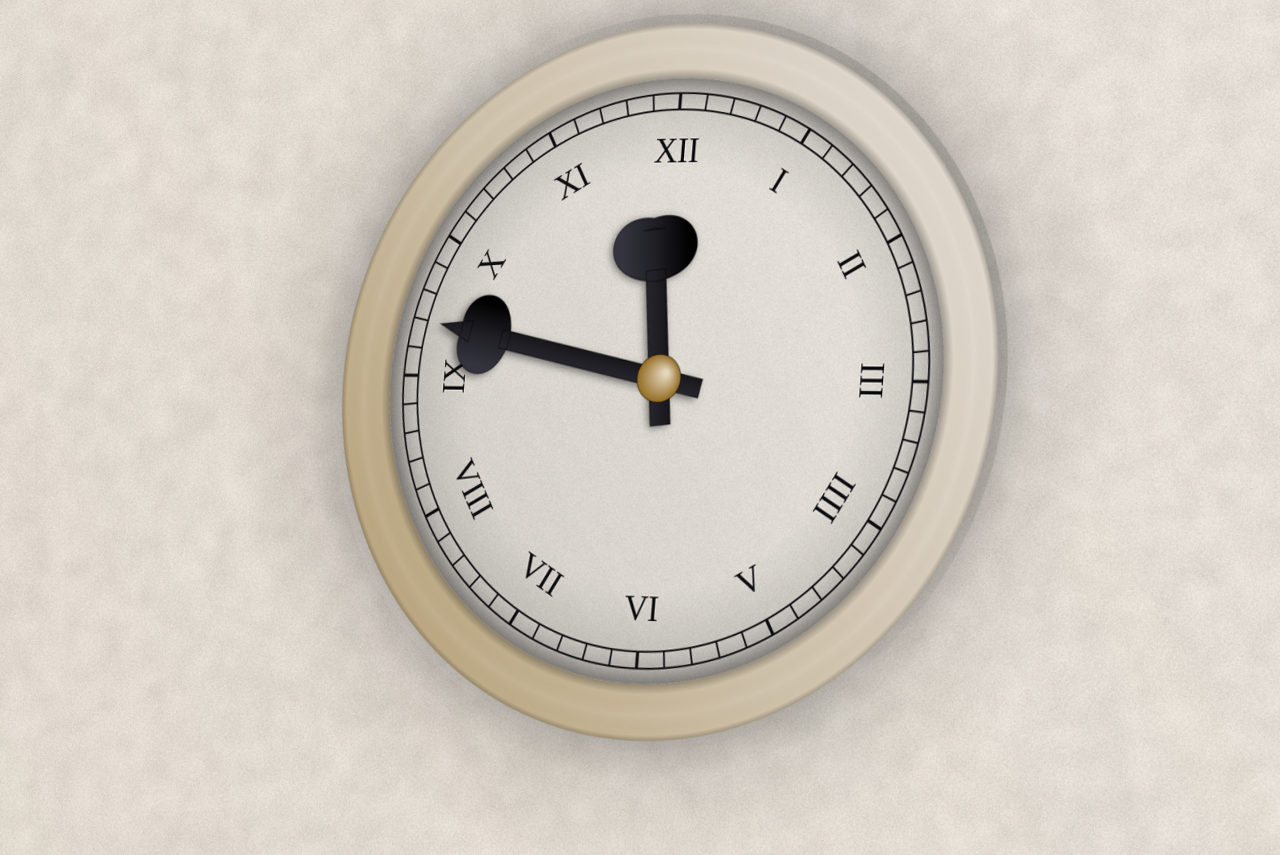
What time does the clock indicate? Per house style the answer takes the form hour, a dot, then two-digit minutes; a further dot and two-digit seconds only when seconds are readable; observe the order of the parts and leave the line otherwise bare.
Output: 11.47
